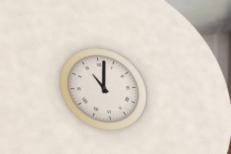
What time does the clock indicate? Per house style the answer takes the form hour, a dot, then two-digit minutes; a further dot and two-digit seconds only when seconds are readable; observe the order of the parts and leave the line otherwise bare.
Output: 11.02
